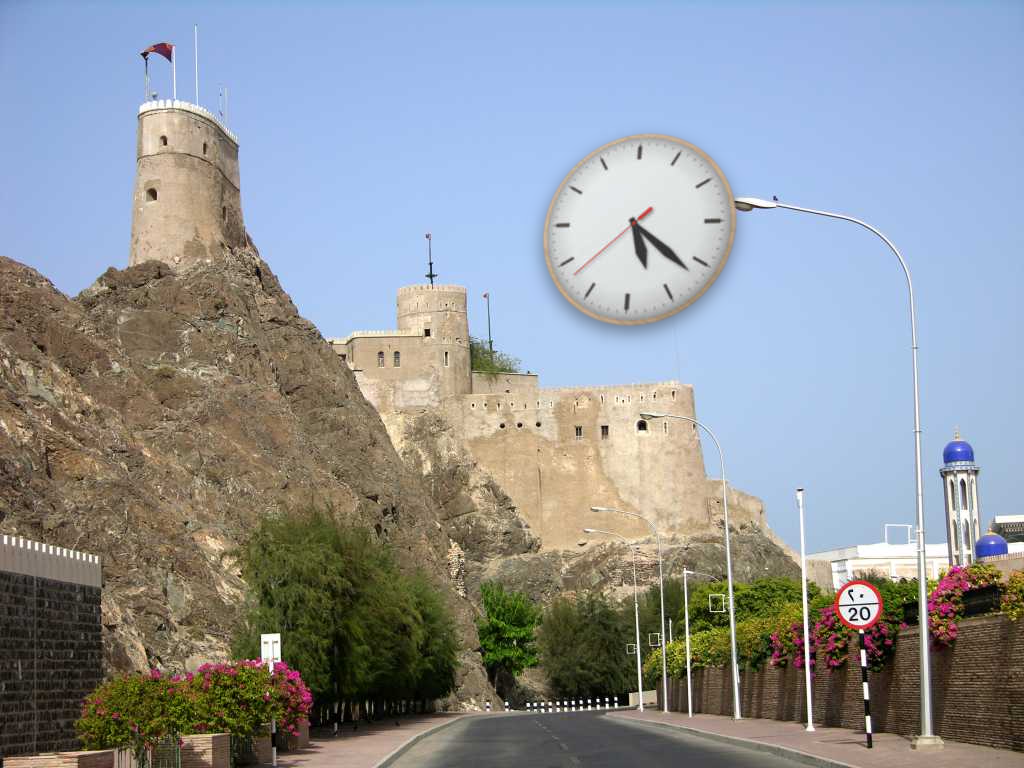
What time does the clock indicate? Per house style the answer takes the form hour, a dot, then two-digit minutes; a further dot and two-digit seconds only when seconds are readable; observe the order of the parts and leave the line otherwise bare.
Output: 5.21.38
